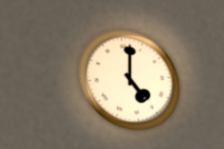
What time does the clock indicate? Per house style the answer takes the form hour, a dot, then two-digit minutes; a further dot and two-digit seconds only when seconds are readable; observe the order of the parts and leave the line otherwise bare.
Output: 5.02
